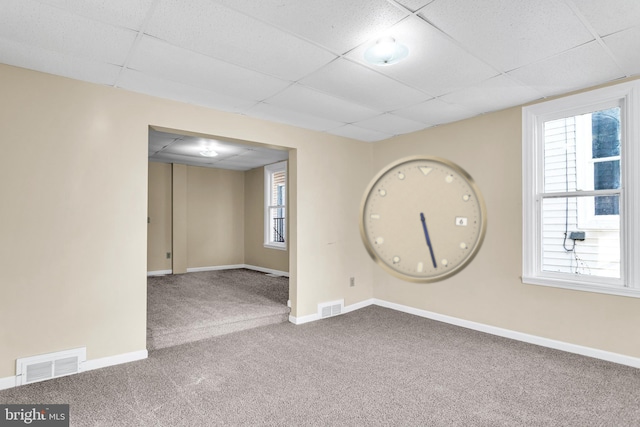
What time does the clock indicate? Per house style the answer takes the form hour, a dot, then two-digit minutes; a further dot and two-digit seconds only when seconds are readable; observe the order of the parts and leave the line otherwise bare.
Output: 5.27
